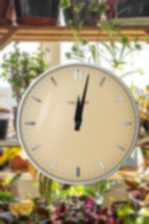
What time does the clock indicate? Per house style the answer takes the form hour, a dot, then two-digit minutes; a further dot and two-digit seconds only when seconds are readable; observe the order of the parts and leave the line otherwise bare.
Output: 12.02
